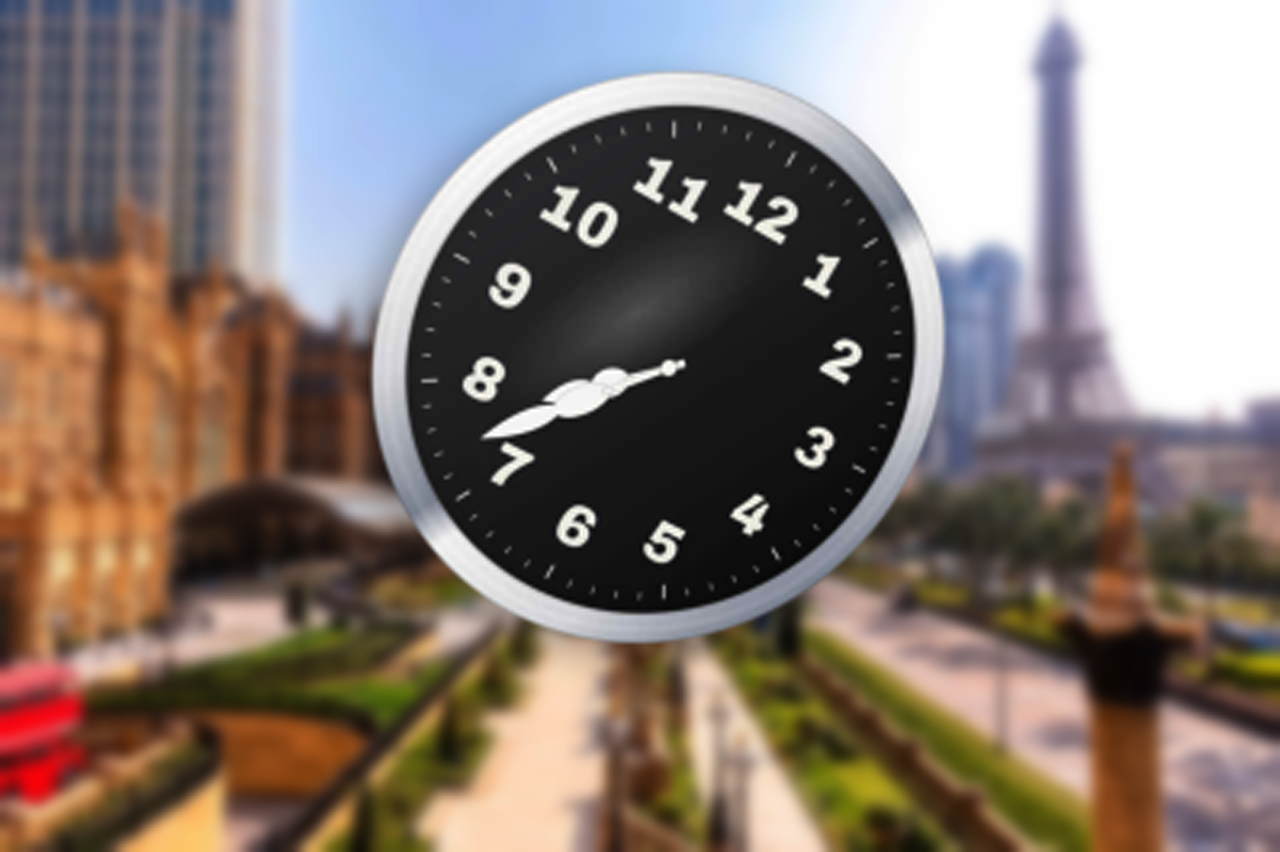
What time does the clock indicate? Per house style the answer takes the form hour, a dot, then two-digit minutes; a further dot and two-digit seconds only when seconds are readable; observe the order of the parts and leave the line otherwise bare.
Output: 7.37
